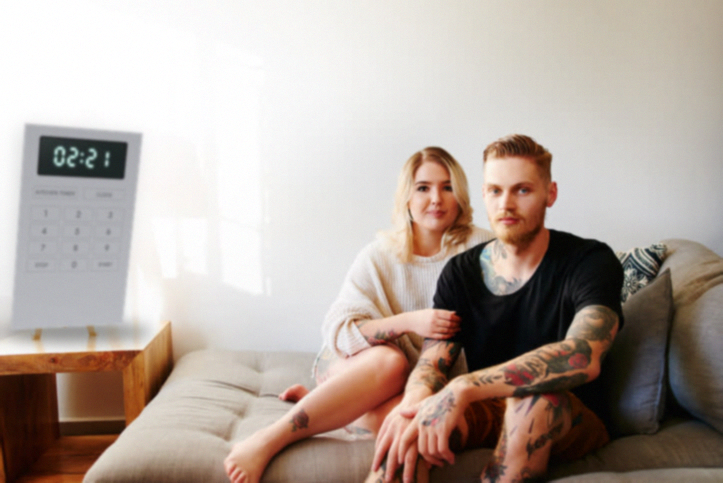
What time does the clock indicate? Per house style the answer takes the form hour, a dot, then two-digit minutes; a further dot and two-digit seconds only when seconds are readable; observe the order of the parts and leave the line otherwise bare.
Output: 2.21
